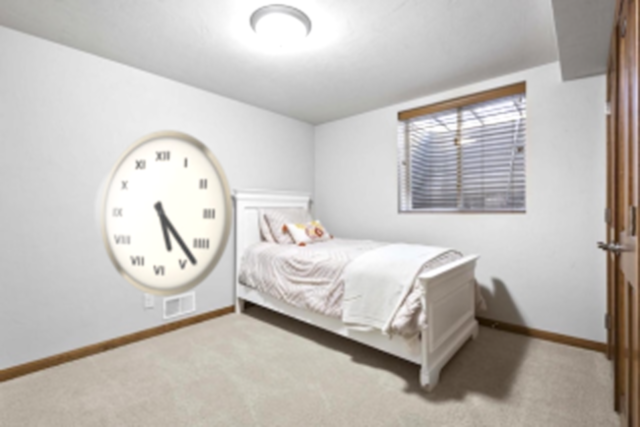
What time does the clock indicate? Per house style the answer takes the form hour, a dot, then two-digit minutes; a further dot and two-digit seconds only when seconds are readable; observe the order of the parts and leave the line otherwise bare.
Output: 5.23
